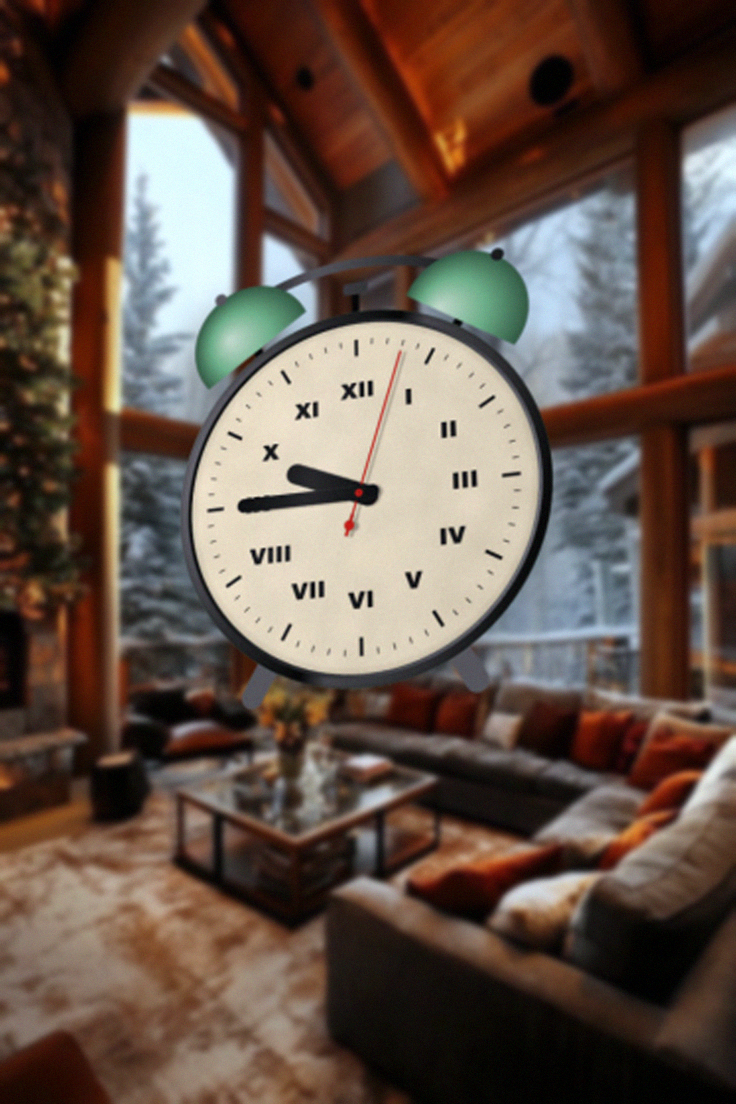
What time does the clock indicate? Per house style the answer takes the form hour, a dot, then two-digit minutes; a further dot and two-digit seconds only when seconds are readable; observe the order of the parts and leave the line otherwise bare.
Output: 9.45.03
